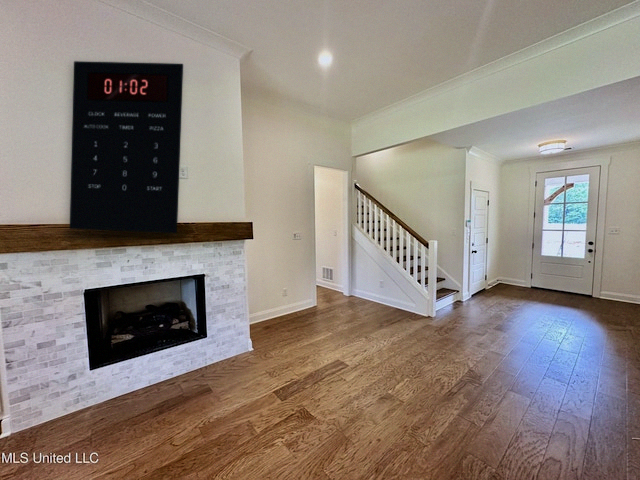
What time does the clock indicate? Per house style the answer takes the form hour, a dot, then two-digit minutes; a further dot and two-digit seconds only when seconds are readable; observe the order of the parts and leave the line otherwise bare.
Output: 1.02
